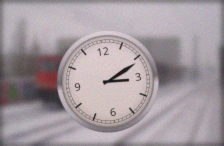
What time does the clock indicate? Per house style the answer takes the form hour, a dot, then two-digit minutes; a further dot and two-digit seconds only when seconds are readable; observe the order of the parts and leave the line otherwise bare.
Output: 3.11
